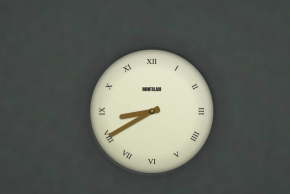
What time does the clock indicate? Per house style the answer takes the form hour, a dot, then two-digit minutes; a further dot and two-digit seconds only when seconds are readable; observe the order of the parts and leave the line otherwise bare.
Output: 8.40
